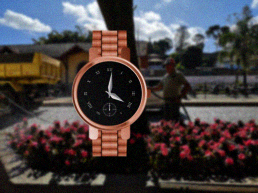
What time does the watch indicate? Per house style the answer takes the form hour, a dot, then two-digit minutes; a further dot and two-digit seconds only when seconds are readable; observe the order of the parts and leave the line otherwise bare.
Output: 4.01
